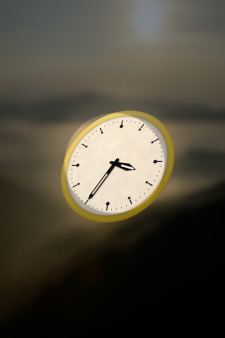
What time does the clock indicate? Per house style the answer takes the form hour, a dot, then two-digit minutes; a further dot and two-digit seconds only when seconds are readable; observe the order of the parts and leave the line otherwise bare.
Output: 3.35
